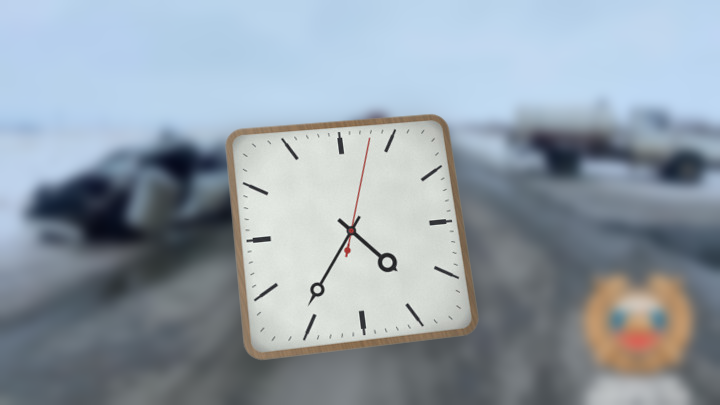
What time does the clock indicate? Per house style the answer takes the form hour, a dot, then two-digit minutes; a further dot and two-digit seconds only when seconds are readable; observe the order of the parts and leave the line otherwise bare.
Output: 4.36.03
